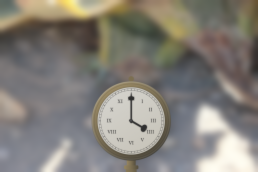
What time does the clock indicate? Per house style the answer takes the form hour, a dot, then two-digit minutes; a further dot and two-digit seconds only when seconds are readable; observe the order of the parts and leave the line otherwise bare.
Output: 4.00
